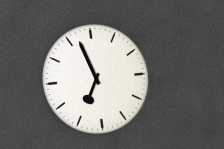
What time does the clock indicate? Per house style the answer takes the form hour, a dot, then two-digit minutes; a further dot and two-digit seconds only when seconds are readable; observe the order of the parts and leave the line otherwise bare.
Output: 6.57
